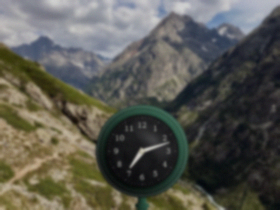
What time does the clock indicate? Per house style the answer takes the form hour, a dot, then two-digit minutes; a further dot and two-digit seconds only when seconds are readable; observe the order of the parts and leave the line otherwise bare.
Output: 7.12
